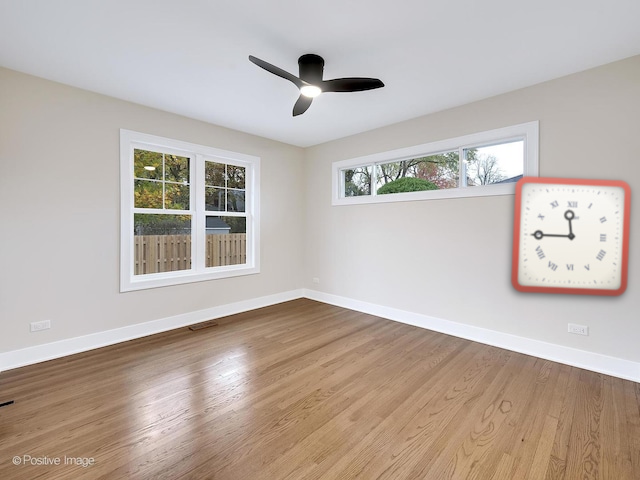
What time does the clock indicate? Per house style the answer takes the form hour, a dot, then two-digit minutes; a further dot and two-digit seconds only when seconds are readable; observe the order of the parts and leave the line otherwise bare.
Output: 11.45
